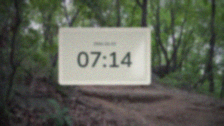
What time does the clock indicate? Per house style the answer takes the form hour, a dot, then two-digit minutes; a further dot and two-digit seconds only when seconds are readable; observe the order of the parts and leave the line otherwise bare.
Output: 7.14
